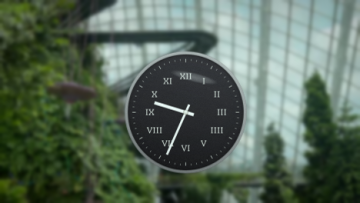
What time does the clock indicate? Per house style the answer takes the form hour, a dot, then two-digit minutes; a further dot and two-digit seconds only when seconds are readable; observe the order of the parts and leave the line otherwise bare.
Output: 9.34
